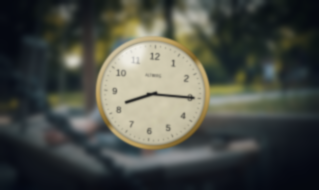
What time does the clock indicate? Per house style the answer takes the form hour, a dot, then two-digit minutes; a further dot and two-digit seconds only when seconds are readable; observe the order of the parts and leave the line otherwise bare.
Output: 8.15
